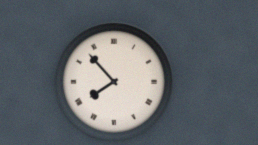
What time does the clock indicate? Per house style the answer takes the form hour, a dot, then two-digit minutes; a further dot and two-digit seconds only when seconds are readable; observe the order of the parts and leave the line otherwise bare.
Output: 7.53
